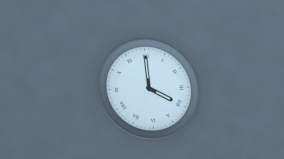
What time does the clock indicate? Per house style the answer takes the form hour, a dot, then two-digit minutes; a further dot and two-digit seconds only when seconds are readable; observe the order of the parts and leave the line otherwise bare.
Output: 4.00
